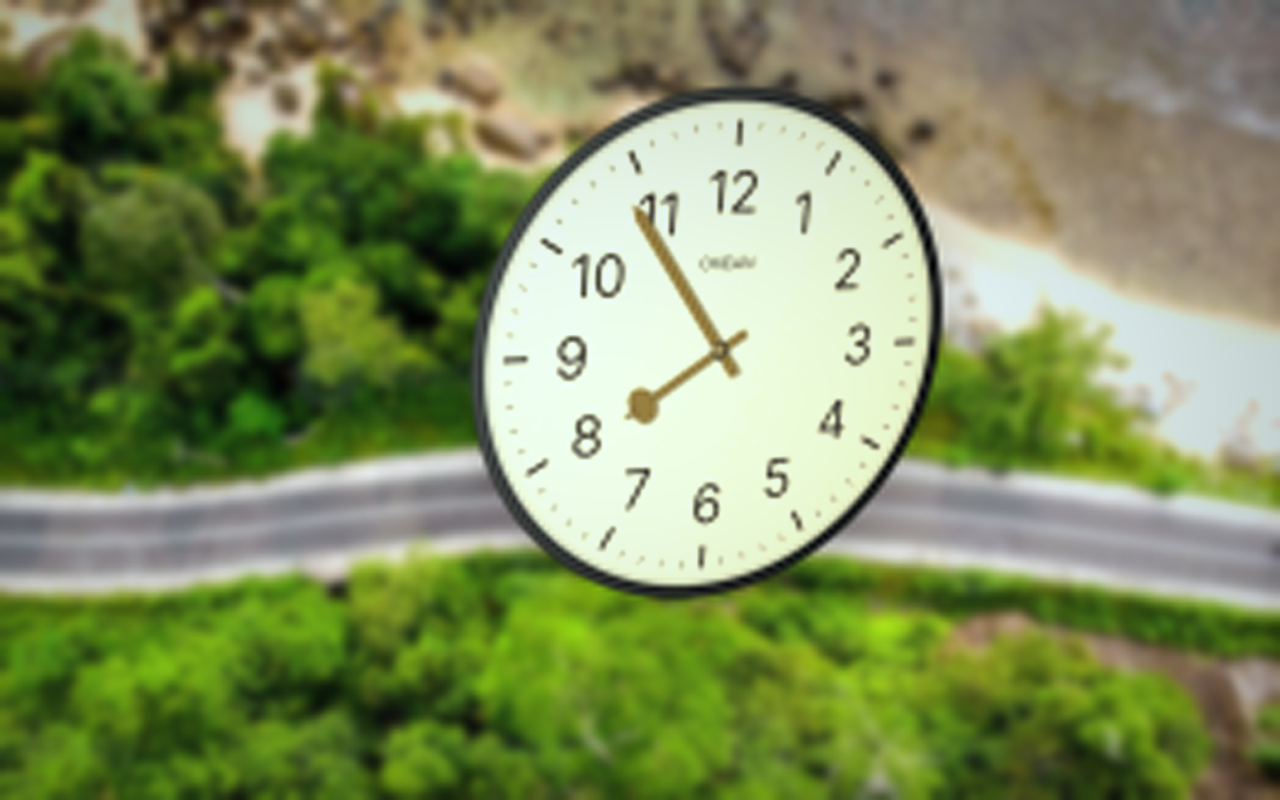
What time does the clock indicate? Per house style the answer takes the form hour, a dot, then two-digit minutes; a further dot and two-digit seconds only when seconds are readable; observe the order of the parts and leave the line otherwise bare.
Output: 7.54
